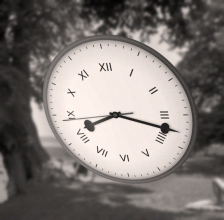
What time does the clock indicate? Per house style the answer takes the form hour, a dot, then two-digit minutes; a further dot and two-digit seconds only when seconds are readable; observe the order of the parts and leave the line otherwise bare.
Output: 8.17.44
